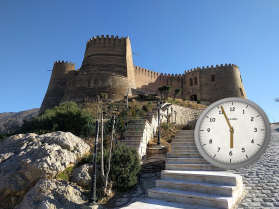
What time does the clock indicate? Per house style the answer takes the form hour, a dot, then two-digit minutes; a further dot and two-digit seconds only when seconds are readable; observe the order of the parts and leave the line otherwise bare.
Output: 5.56
